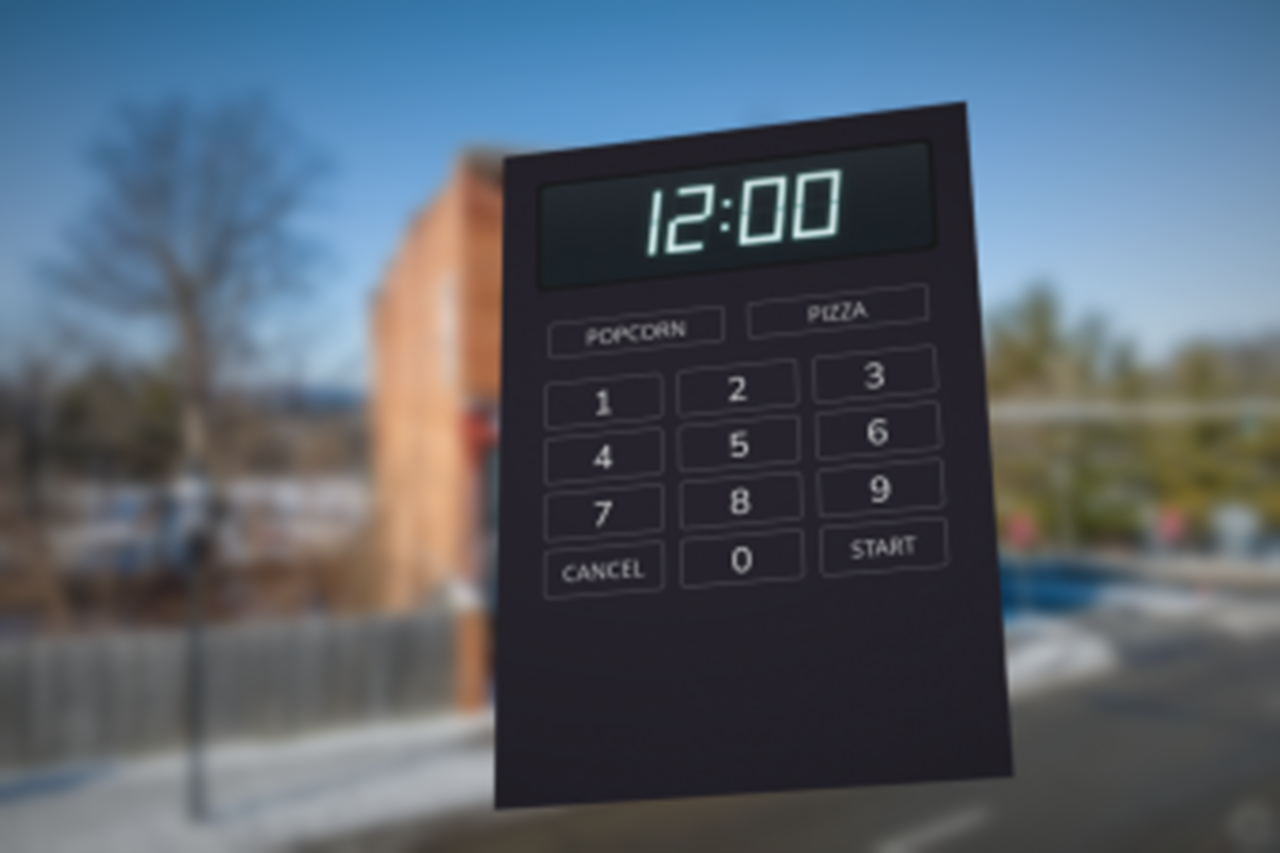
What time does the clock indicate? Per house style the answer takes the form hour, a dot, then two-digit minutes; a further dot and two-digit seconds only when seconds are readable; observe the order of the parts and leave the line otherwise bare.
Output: 12.00
